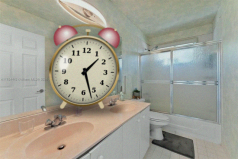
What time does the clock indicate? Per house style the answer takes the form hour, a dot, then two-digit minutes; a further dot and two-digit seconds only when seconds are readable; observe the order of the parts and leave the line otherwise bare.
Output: 1.27
